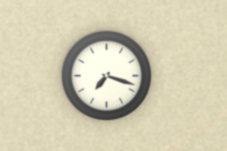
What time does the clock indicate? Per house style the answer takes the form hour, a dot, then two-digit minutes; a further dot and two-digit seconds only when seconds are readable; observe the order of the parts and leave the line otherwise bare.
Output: 7.18
